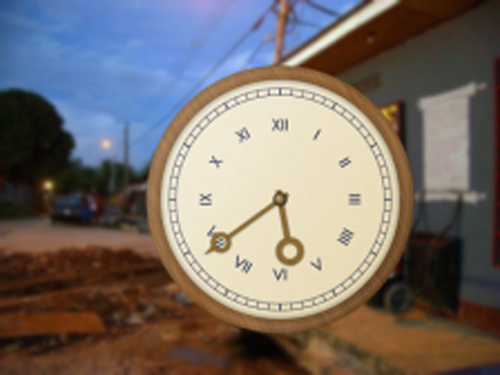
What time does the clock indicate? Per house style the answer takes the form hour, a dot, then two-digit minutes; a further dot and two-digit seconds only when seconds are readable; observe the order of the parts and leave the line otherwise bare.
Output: 5.39
